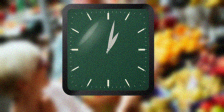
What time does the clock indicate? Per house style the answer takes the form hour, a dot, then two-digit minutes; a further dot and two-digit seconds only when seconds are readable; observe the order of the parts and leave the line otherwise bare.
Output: 1.02
